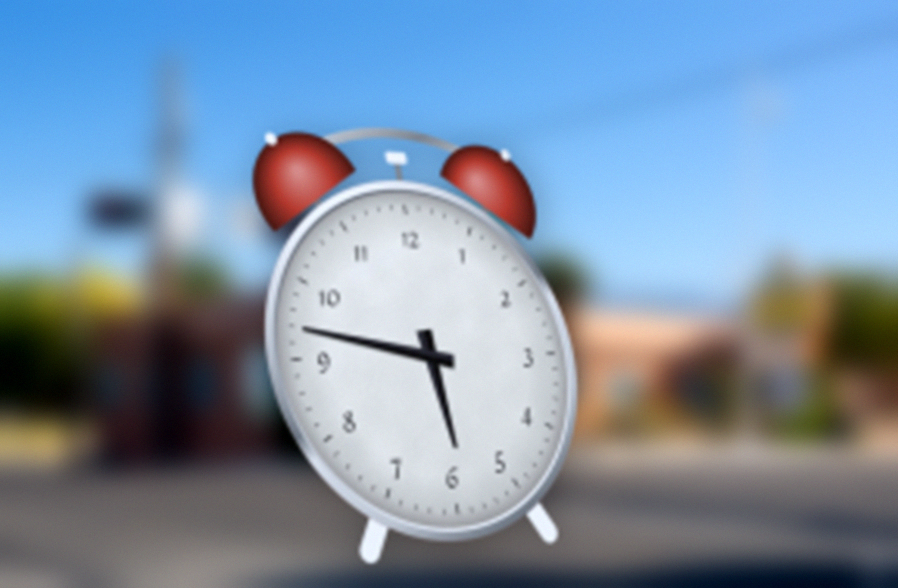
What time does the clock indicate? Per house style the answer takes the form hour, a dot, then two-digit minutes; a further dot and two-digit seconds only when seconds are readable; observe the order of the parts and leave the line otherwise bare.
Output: 5.47
